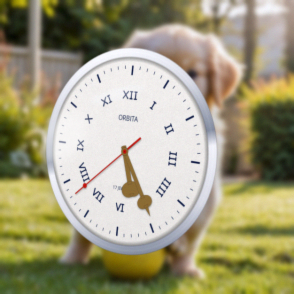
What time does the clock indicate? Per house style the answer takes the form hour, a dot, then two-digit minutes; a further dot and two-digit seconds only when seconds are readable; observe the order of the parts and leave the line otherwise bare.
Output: 5.24.38
